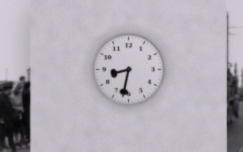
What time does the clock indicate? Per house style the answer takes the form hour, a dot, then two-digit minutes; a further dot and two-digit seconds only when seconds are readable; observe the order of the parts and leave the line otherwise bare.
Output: 8.32
